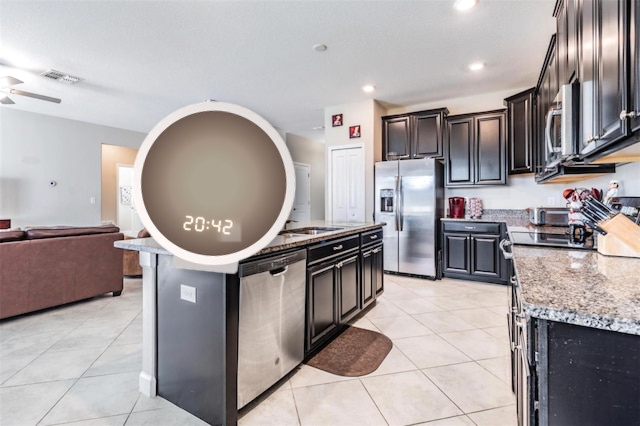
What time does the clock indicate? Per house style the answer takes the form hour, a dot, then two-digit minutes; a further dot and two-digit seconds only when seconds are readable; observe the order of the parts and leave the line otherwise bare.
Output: 20.42
